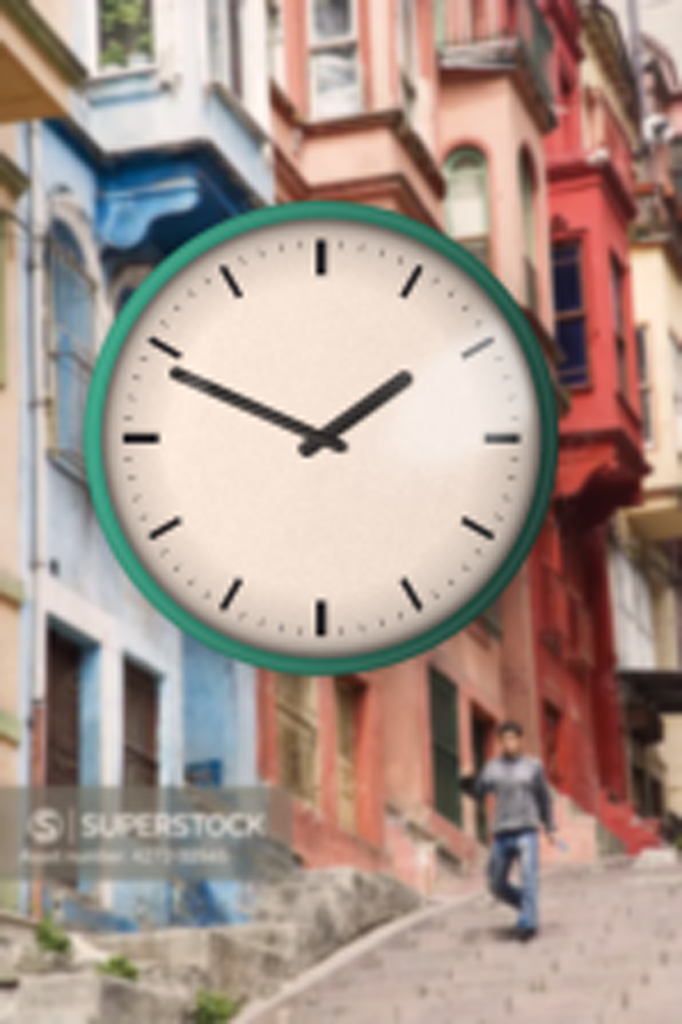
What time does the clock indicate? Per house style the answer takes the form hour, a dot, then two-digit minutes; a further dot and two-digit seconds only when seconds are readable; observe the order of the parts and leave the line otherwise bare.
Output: 1.49
